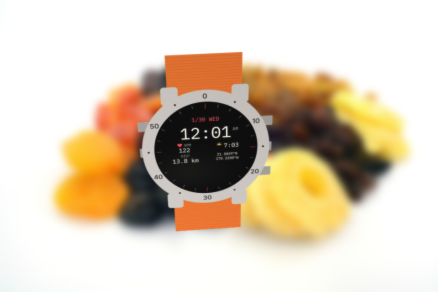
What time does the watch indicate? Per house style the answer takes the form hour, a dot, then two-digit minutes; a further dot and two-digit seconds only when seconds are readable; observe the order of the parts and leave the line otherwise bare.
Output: 12.01
